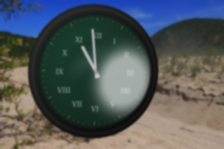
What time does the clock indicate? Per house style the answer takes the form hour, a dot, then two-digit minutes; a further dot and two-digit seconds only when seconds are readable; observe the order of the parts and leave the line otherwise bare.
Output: 10.59
